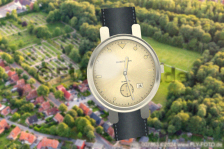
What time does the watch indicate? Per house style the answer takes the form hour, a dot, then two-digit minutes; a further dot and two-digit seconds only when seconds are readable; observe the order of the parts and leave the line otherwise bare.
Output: 12.28
